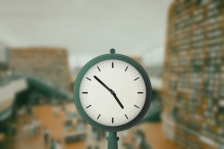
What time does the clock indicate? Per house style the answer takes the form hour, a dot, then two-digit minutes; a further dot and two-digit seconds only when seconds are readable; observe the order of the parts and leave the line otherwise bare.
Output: 4.52
